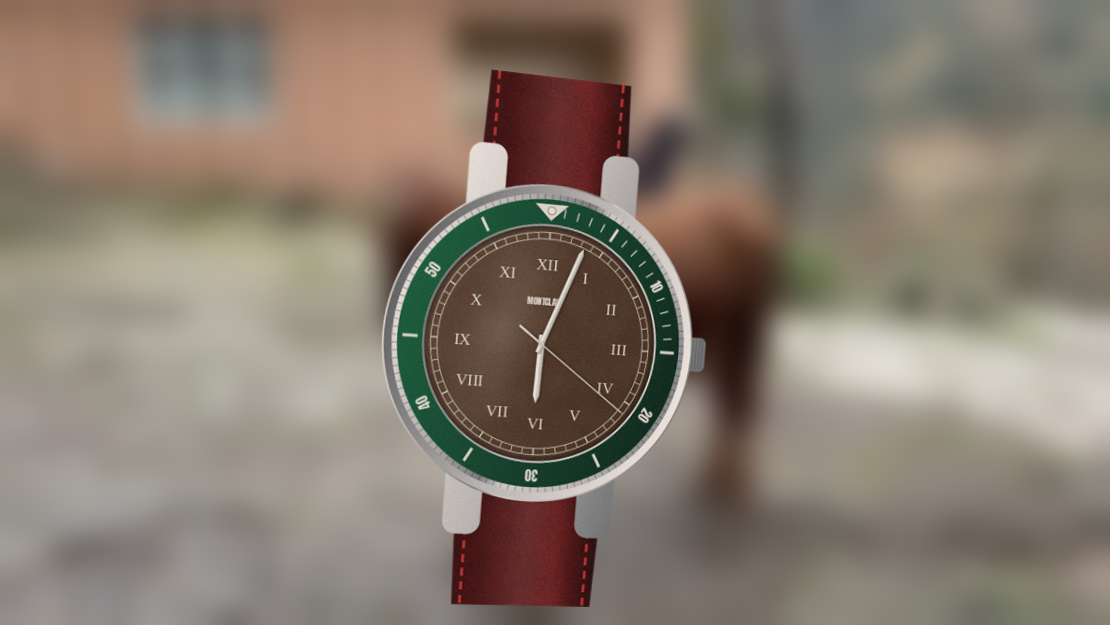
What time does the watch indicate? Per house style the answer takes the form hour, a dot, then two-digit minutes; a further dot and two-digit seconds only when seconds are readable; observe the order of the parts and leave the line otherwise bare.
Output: 6.03.21
